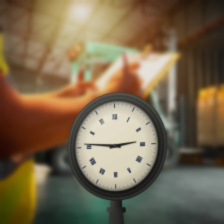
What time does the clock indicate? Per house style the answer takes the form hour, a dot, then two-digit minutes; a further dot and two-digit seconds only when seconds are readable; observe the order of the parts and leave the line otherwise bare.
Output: 2.46
